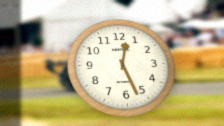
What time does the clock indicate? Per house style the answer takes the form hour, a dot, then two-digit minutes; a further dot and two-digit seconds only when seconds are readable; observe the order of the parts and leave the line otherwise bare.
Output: 12.27
